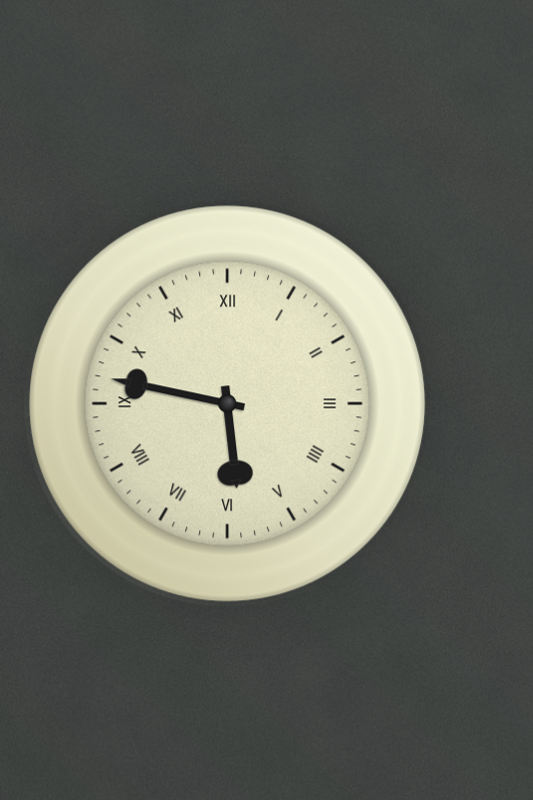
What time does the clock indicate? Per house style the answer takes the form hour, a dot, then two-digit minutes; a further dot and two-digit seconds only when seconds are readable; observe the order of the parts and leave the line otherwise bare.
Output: 5.47
